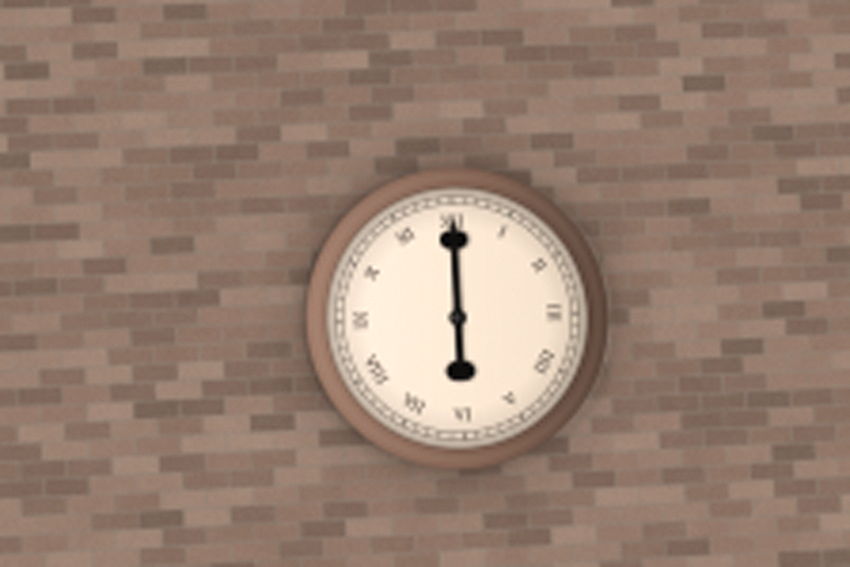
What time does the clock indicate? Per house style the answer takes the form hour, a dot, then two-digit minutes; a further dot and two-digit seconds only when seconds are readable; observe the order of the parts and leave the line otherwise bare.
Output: 6.00
